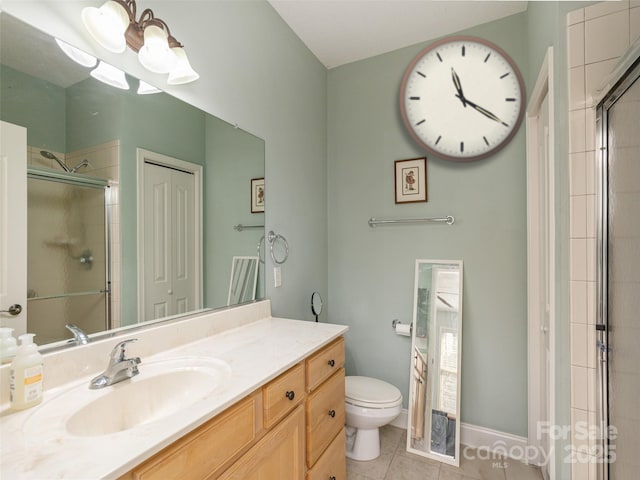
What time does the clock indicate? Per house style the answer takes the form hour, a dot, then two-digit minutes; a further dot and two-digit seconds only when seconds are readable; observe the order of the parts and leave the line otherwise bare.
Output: 11.20
